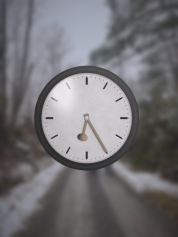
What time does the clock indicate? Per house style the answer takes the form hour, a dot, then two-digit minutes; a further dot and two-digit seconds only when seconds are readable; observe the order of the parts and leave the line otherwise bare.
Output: 6.25
